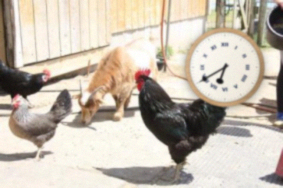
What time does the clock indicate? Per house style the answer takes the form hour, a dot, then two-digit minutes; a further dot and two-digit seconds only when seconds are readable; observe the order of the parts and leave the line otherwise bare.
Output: 6.40
